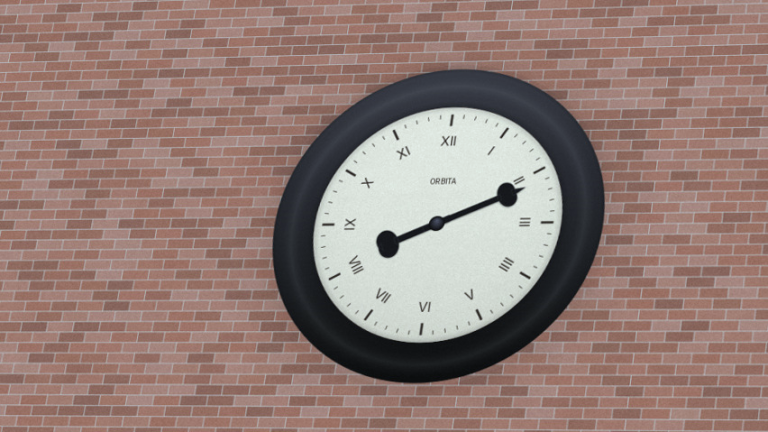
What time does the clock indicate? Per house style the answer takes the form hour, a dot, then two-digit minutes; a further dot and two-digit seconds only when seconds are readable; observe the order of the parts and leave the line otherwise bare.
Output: 8.11
